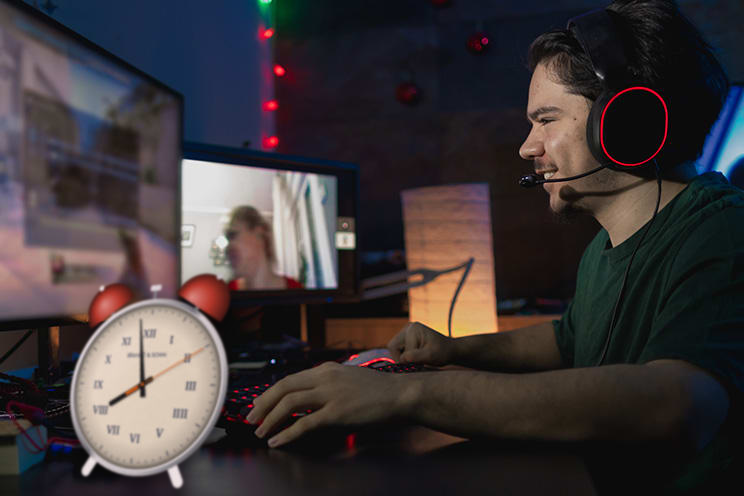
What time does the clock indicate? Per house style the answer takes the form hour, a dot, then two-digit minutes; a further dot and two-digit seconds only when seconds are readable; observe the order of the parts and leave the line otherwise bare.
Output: 7.58.10
